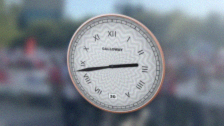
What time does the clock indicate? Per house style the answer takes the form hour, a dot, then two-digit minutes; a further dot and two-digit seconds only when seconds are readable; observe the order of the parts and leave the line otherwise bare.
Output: 2.43
